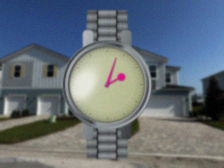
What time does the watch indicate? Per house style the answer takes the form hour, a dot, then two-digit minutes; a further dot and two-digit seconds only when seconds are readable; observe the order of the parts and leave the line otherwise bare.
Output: 2.03
